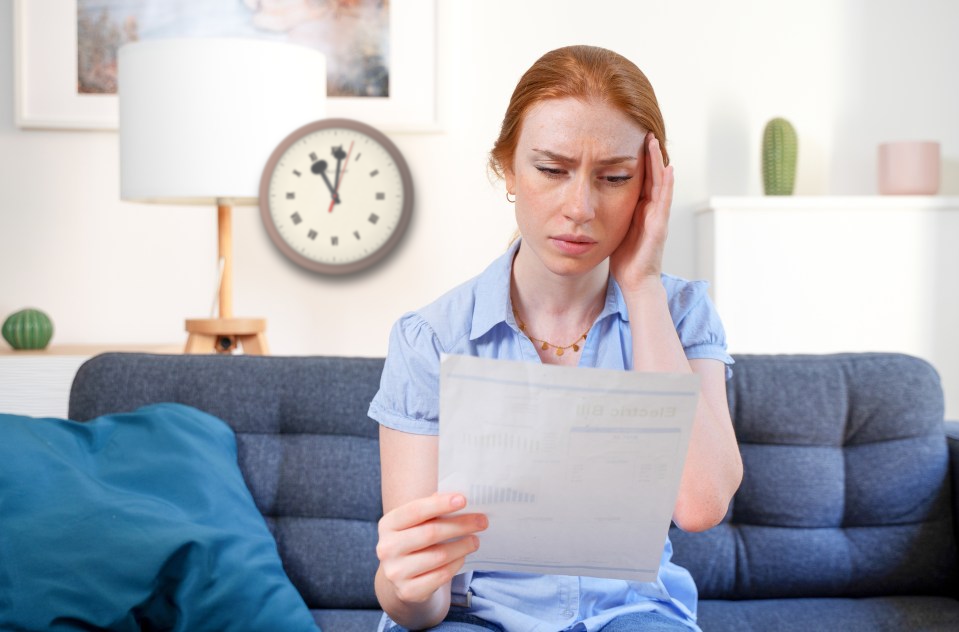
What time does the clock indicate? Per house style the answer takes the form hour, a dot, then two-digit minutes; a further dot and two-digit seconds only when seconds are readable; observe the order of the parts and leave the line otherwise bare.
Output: 11.01.03
